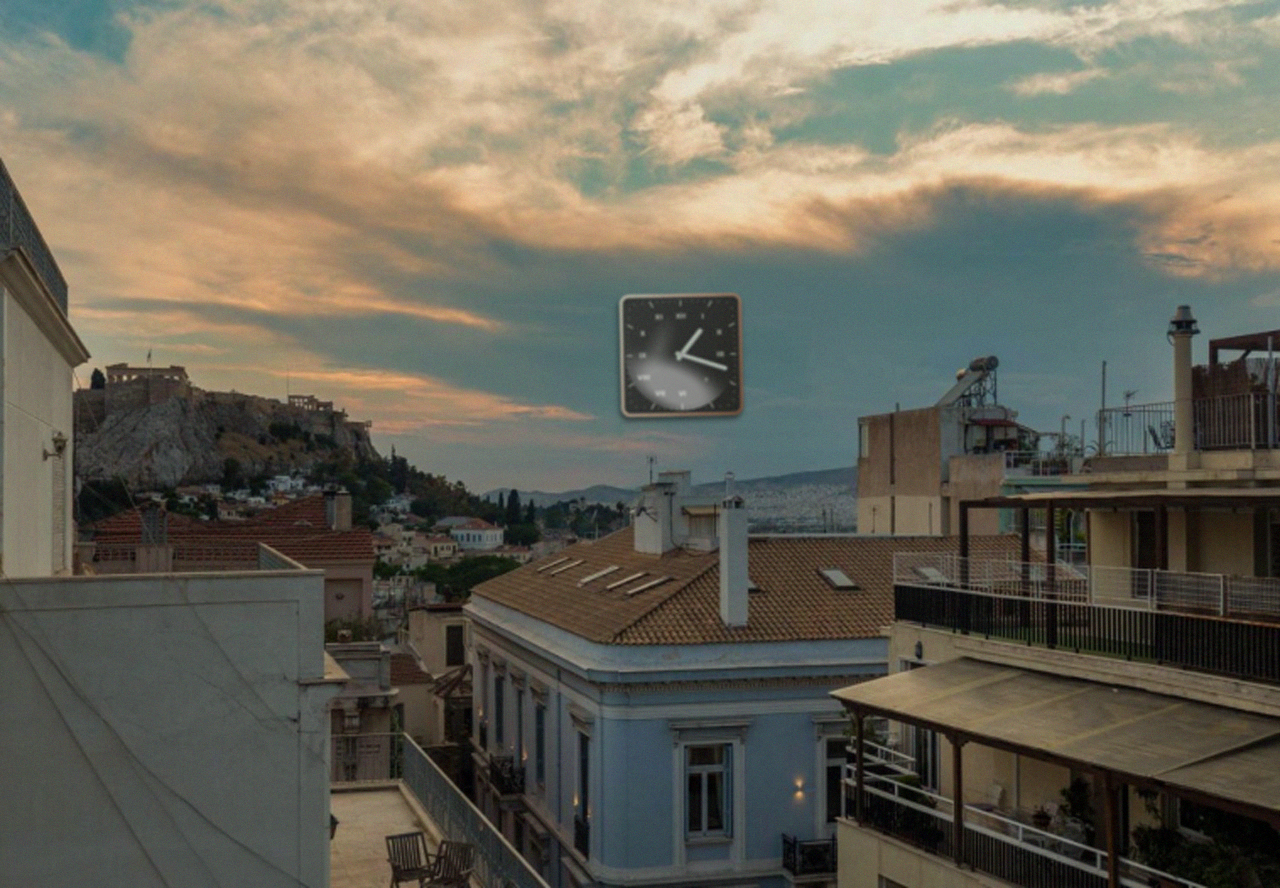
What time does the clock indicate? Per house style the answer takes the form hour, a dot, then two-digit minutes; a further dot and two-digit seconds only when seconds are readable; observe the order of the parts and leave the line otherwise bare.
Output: 1.18
